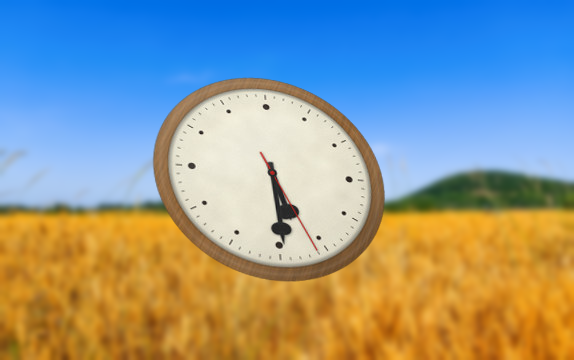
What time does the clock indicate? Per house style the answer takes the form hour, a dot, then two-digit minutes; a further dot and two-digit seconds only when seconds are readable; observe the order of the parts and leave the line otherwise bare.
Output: 5.29.26
